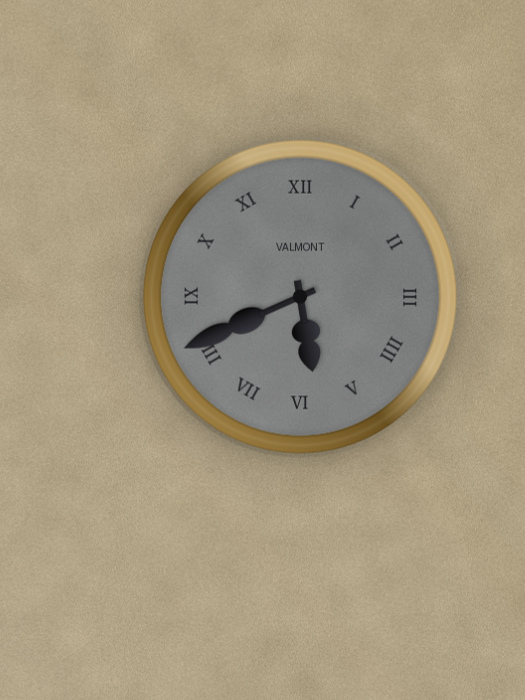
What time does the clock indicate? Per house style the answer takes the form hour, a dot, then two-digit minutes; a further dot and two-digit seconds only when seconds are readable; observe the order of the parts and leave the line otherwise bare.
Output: 5.41
